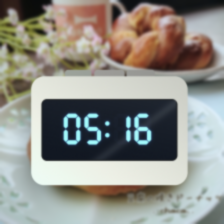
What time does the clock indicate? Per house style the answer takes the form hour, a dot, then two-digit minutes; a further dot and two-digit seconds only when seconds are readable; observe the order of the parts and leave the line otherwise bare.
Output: 5.16
